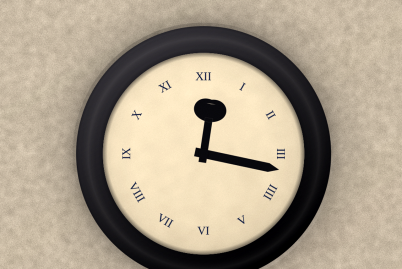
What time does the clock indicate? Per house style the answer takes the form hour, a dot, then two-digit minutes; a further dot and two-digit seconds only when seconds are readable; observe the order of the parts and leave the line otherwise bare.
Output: 12.17
